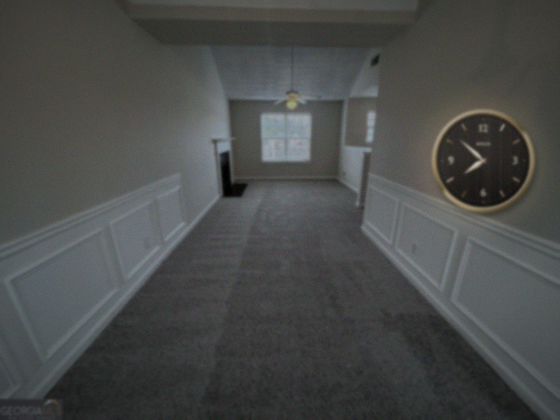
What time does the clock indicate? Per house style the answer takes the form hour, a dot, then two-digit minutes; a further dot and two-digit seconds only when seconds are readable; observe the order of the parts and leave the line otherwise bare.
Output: 7.52
